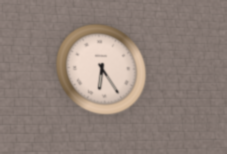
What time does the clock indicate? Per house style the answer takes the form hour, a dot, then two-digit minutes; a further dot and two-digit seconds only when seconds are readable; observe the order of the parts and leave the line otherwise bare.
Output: 6.25
